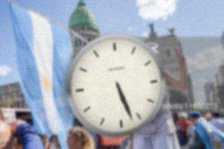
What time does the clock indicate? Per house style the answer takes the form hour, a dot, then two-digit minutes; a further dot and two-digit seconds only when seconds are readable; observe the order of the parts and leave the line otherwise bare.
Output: 5.27
